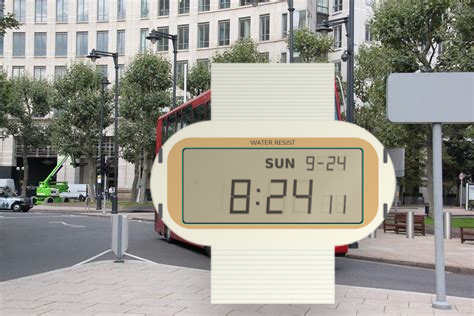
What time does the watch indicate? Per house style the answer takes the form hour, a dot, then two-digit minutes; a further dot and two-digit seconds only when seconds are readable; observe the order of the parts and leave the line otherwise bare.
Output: 8.24.11
